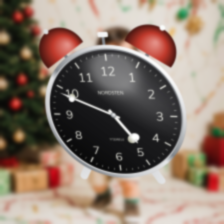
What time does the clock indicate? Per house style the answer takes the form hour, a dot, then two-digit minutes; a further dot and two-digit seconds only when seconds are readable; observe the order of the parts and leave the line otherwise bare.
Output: 4.49
